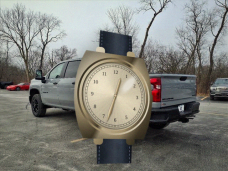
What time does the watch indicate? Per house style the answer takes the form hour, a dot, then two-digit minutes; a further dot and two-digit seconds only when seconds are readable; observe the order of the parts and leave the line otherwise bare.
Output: 12.33
